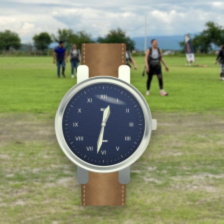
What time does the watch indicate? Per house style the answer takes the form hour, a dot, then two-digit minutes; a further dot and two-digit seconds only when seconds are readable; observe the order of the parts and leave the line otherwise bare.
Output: 12.32
